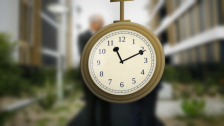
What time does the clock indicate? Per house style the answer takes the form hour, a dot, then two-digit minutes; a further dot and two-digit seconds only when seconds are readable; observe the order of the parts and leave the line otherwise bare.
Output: 11.11
